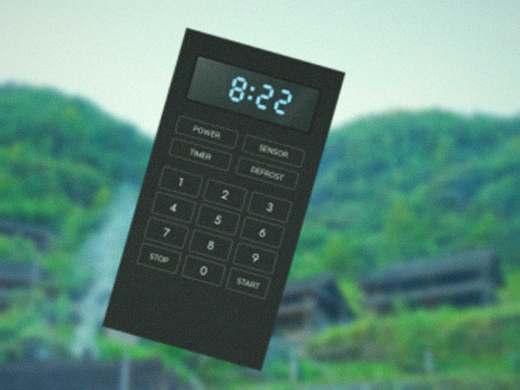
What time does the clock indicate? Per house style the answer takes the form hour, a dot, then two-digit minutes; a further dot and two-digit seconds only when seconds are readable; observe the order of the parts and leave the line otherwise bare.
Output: 8.22
